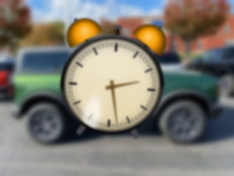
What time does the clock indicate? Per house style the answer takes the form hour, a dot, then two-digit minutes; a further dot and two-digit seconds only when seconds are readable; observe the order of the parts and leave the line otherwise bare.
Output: 2.28
